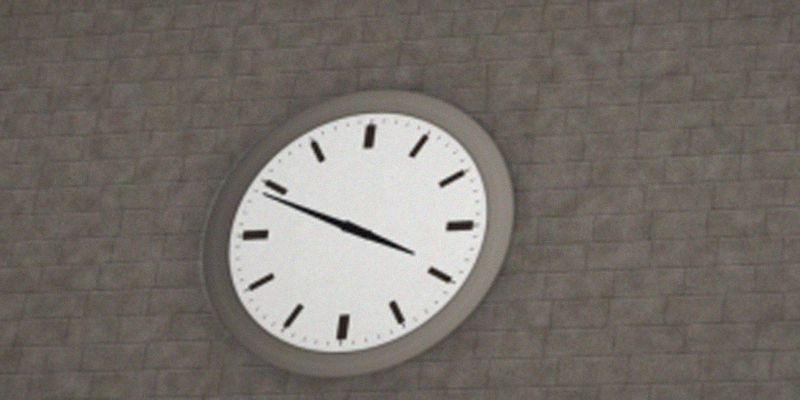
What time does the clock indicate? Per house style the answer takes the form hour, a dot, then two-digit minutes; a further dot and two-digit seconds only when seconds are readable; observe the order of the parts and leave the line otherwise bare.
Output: 3.49
